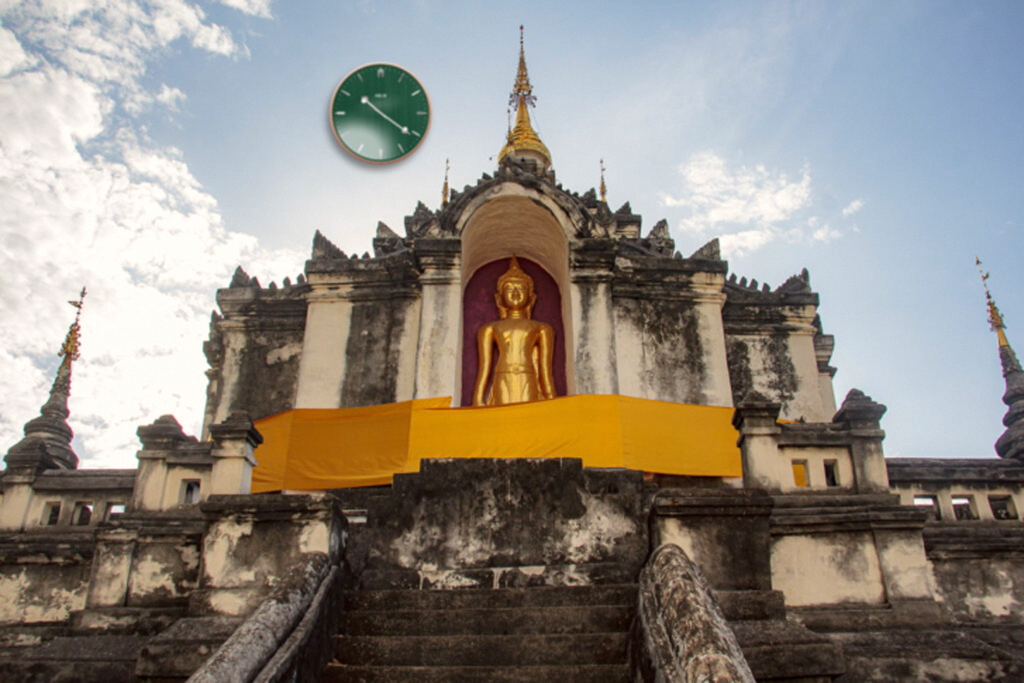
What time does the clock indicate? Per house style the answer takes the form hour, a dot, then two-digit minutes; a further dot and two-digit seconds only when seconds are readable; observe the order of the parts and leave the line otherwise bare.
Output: 10.21
